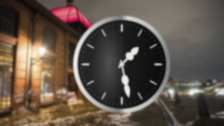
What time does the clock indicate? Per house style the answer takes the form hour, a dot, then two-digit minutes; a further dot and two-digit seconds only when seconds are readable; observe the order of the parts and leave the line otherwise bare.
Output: 1.28
